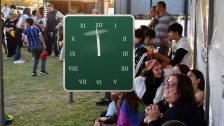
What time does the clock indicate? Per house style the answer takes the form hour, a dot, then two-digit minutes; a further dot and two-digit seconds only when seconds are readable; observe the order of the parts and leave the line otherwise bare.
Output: 11.59
